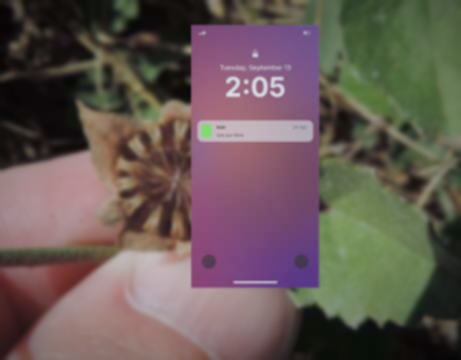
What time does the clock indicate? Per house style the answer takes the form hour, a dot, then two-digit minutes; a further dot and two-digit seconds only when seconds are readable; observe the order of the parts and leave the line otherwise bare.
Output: 2.05
